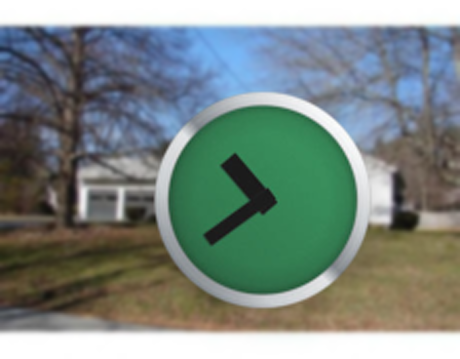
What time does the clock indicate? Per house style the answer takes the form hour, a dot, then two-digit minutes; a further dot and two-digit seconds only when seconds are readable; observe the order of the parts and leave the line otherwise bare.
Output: 10.39
